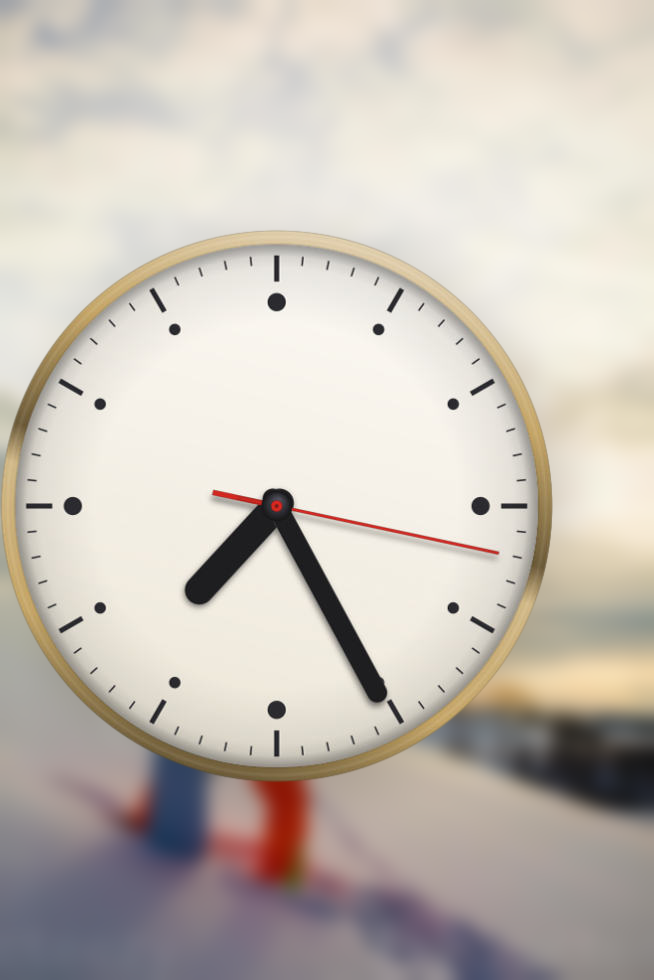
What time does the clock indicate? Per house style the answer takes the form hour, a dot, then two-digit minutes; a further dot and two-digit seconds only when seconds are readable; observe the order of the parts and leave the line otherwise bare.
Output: 7.25.17
